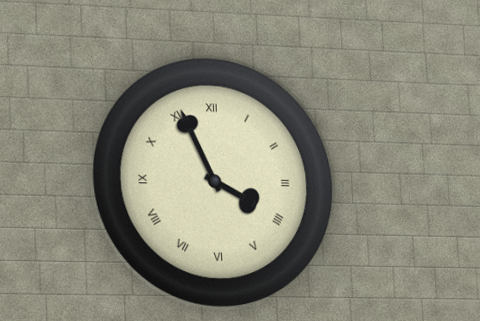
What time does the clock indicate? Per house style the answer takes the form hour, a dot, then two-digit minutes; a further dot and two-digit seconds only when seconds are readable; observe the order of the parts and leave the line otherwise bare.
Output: 3.56
